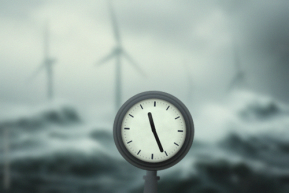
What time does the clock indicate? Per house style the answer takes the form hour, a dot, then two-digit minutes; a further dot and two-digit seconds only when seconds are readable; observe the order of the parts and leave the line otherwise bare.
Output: 11.26
